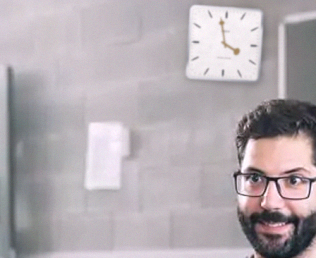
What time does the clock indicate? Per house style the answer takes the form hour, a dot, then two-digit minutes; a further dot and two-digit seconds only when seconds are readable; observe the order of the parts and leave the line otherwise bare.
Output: 3.58
